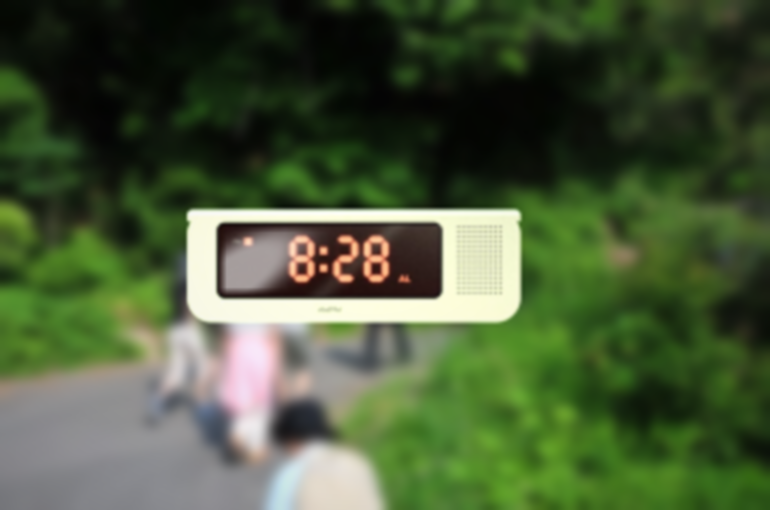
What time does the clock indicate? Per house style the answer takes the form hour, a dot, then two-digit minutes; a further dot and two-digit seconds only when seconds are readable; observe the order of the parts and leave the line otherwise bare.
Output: 8.28
